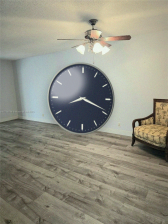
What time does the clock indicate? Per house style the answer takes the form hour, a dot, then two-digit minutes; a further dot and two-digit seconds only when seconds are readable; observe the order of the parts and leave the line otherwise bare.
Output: 8.19
